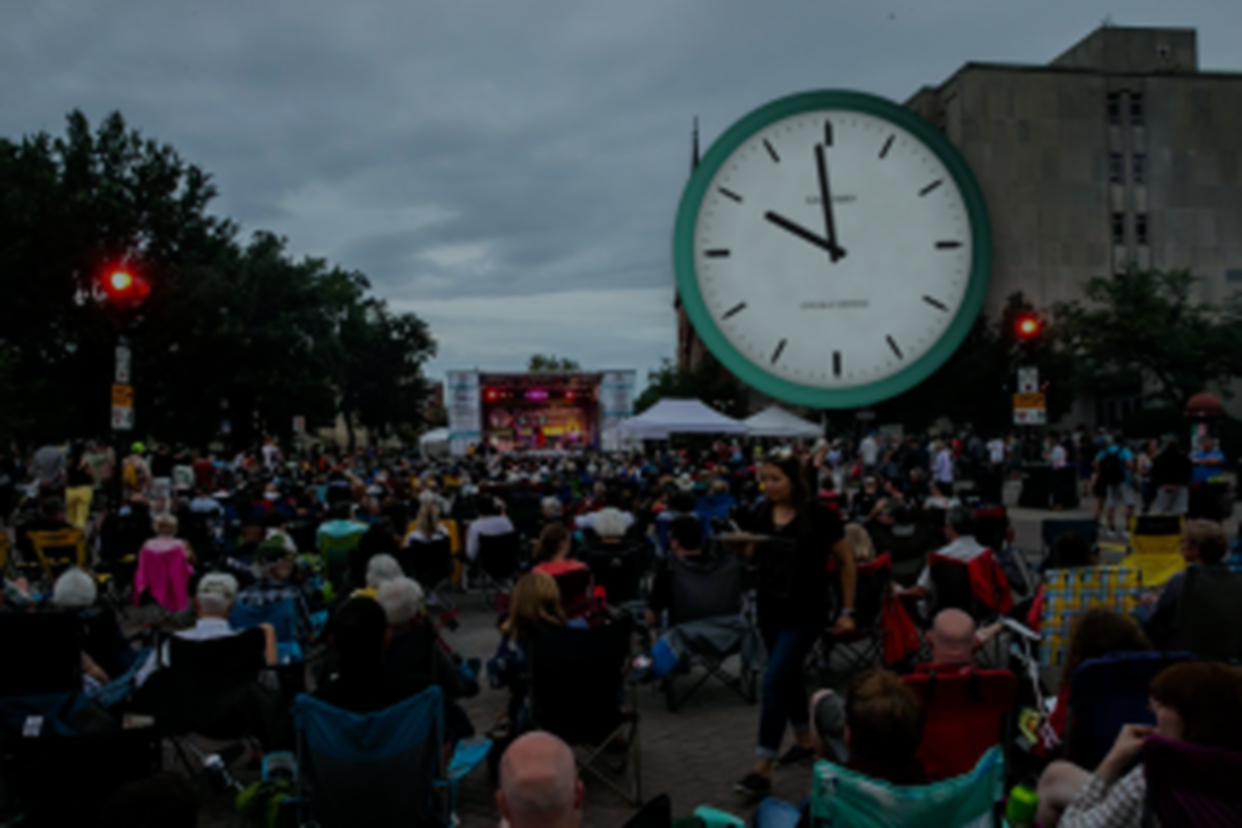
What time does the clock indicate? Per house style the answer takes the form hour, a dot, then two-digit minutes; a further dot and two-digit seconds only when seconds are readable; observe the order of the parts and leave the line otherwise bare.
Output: 9.59
